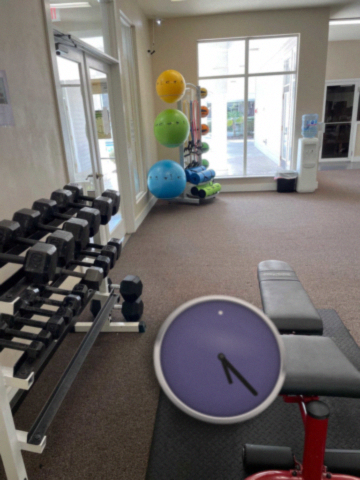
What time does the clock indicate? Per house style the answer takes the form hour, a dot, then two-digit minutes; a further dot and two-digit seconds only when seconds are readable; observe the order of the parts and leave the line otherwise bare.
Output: 5.23
